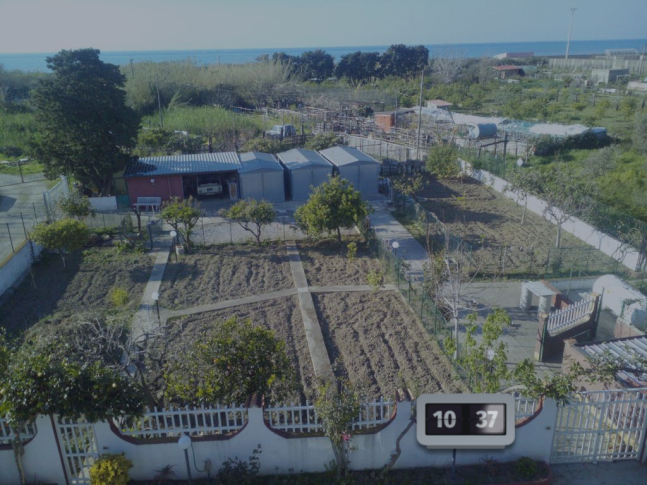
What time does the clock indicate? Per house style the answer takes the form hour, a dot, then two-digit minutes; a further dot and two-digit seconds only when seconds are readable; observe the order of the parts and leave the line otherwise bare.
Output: 10.37
